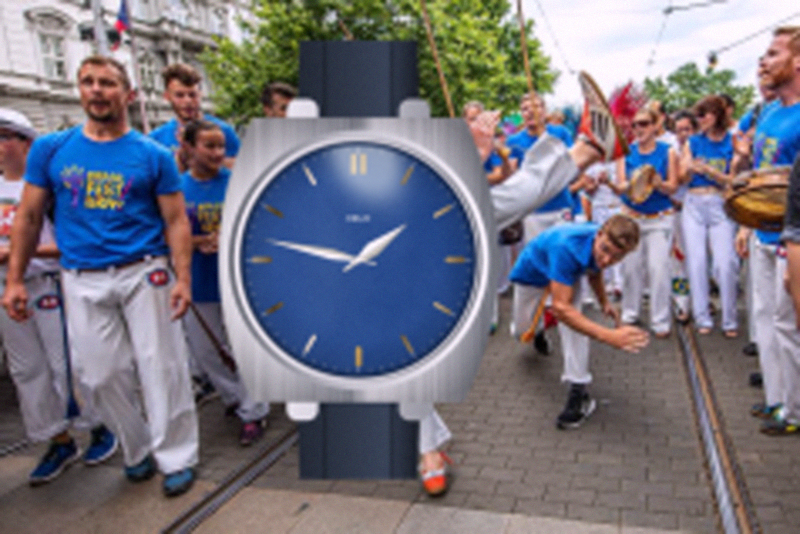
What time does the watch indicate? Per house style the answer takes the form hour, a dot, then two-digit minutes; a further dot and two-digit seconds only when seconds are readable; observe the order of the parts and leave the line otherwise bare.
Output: 1.47
